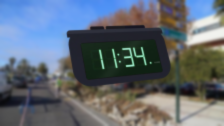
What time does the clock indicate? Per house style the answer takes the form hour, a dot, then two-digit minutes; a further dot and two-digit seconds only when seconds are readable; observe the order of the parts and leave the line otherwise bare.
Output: 11.34
